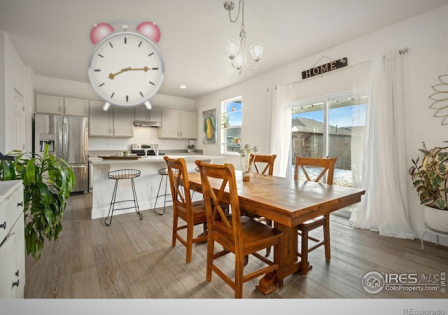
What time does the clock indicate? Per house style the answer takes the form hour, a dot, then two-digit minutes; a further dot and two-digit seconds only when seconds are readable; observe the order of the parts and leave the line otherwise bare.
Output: 8.15
